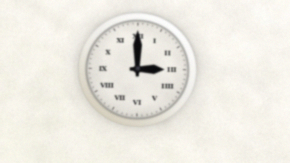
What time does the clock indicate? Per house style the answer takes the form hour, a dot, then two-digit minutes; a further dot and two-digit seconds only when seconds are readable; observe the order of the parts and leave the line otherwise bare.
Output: 3.00
